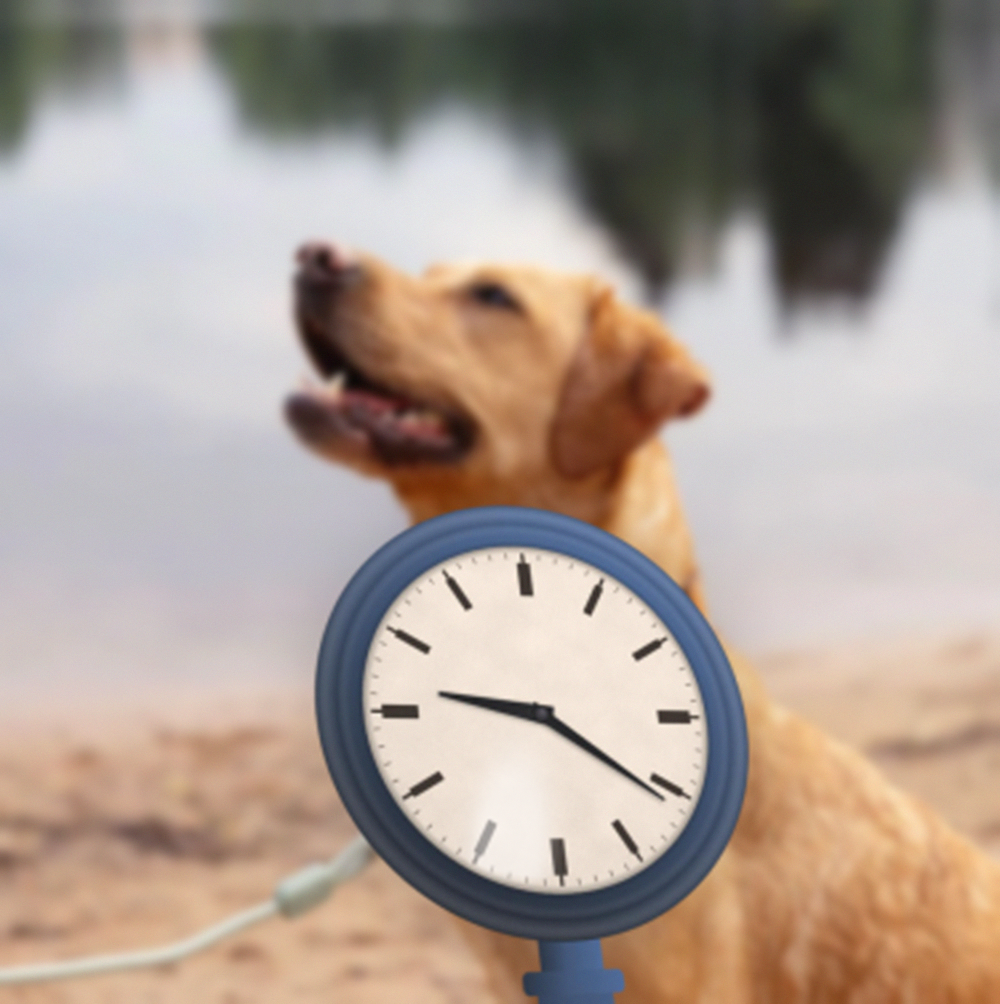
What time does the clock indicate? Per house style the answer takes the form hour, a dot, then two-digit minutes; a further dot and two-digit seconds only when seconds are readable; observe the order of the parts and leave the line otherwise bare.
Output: 9.21
